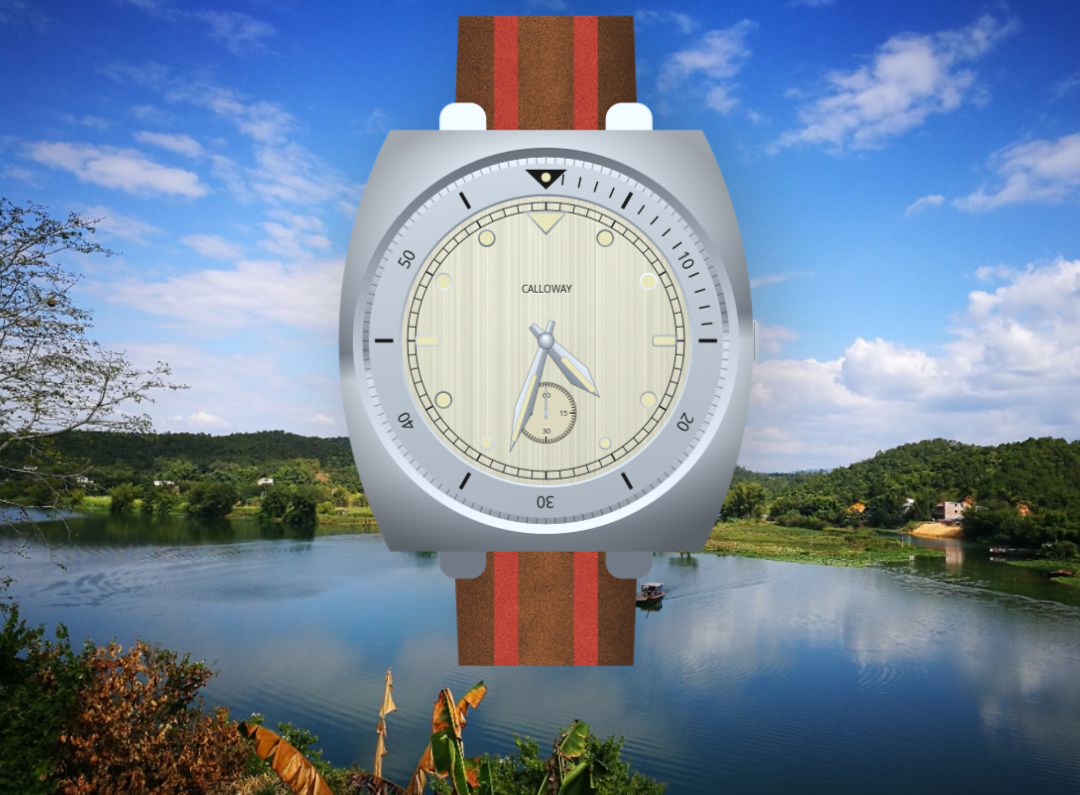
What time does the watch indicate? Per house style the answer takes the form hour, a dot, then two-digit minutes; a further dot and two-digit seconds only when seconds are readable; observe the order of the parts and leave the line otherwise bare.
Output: 4.33
